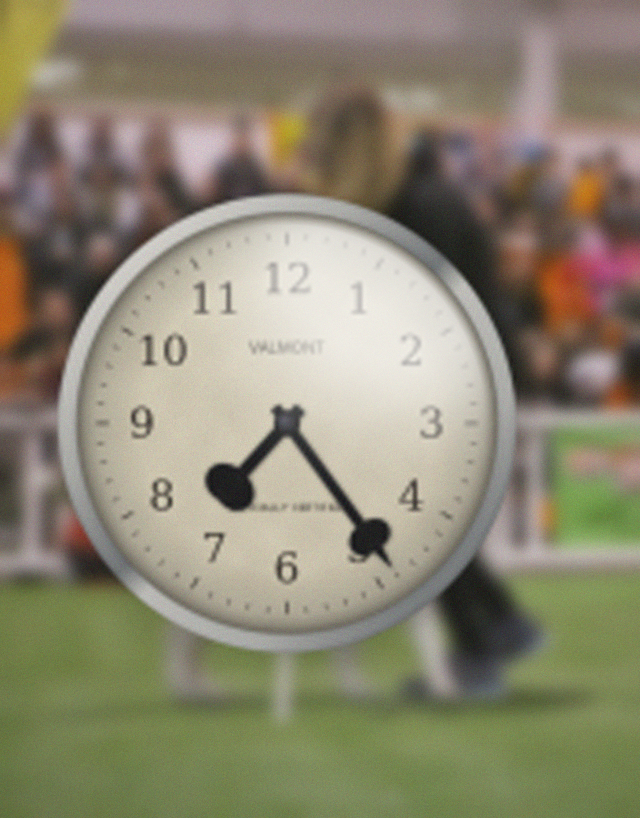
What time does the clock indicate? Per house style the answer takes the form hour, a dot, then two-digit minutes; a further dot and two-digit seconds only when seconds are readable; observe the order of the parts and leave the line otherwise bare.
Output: 7.24
